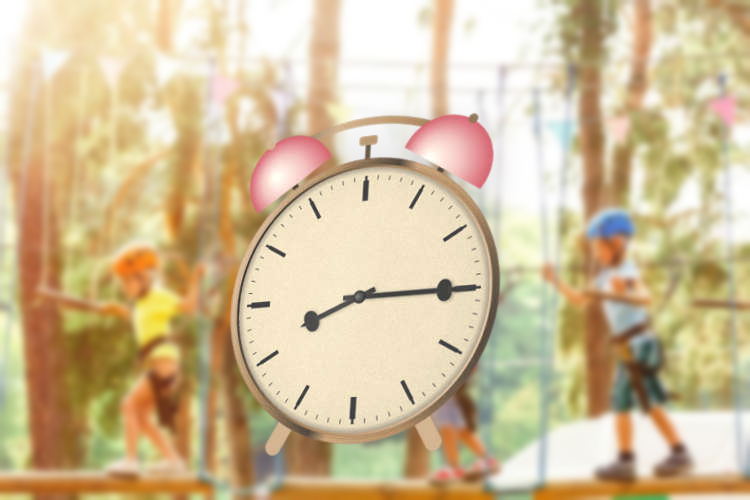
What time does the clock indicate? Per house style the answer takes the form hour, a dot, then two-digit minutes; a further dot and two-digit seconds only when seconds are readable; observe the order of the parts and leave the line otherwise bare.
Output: 8.15
